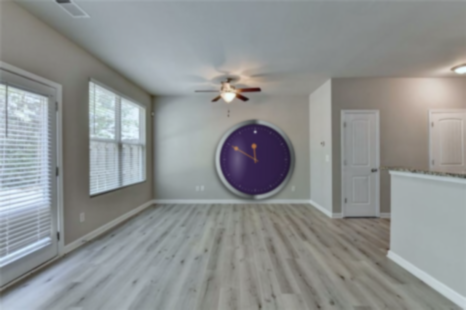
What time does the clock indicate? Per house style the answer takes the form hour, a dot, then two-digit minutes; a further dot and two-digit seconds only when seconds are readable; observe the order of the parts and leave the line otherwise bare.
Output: 11.50
